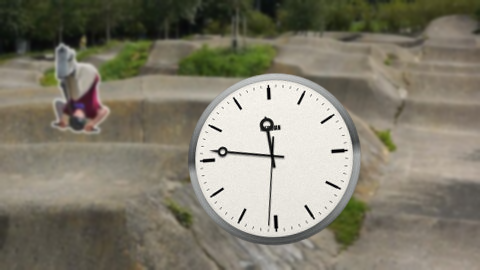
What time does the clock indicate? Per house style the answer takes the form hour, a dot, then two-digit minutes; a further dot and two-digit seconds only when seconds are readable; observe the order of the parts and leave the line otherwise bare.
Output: 11.46.31
